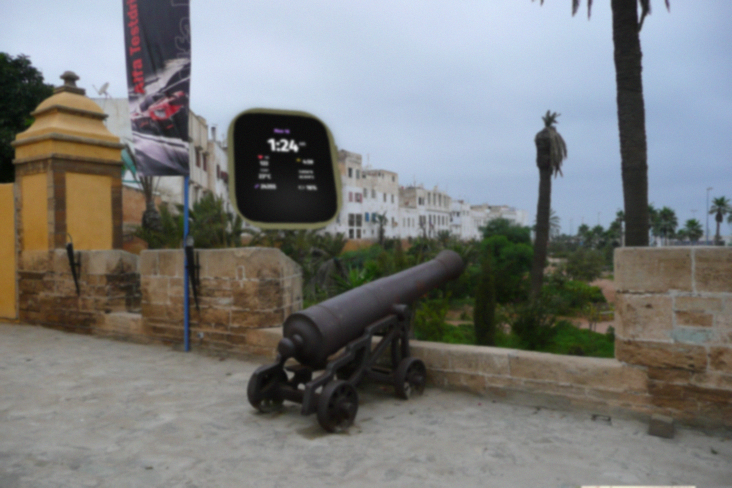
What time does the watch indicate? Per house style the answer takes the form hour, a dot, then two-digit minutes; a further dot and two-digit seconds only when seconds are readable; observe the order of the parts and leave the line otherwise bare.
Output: 1.24
